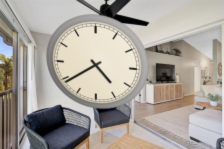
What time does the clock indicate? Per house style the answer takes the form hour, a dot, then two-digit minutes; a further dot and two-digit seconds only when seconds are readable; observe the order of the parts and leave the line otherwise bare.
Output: 4.39
